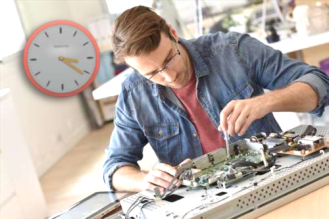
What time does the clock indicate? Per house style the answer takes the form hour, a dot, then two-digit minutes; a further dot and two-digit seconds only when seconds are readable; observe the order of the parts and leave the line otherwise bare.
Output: 3.21
